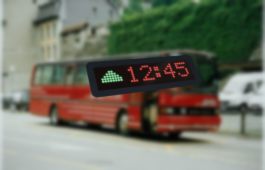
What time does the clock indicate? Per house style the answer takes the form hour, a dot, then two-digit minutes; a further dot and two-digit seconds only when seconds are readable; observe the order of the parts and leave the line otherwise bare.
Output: 12.45
